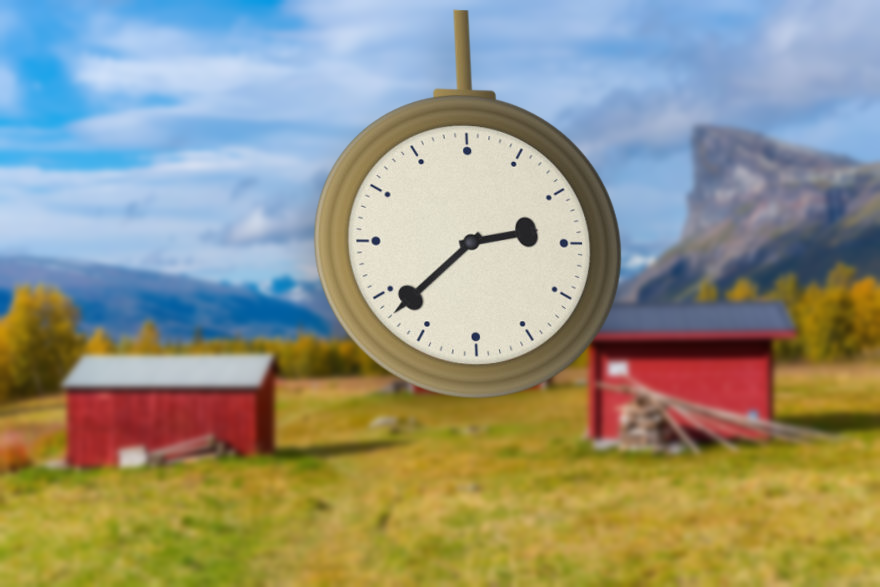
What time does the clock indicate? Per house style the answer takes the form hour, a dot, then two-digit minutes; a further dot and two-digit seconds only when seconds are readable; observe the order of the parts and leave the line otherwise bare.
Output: 2.38
